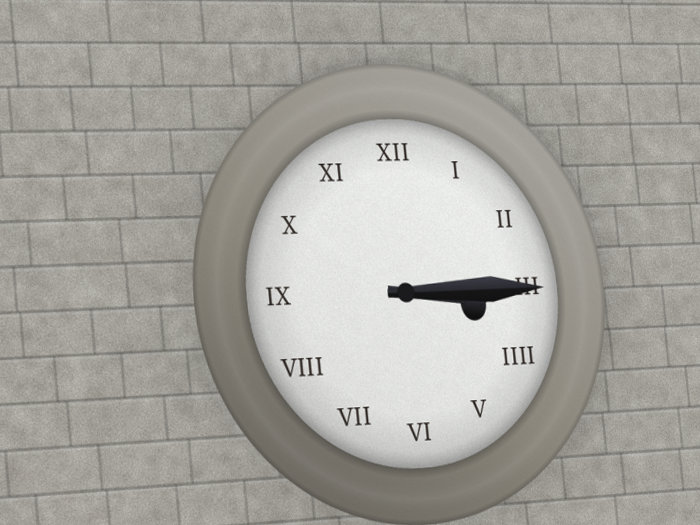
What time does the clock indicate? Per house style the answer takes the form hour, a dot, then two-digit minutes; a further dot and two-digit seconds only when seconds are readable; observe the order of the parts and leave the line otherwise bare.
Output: 3.15
